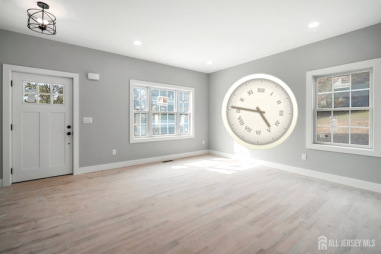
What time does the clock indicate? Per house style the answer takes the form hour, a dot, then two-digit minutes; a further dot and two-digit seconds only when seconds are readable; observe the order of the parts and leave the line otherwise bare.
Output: 4.46
